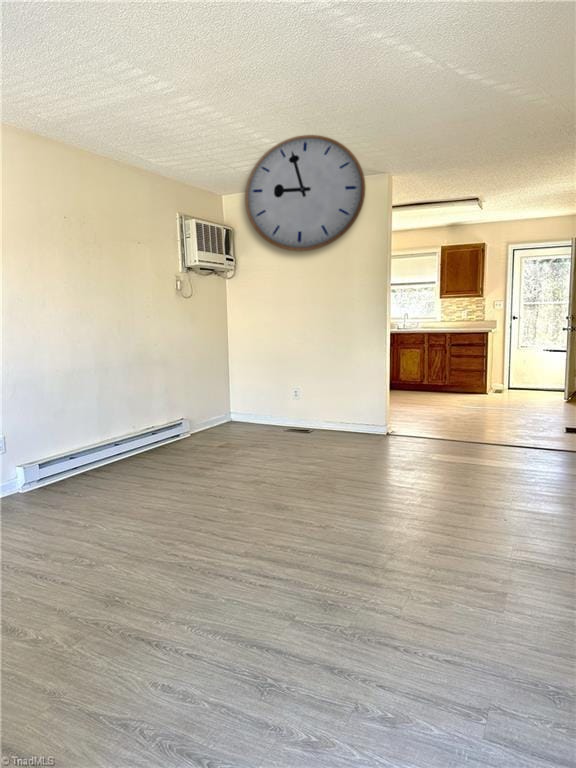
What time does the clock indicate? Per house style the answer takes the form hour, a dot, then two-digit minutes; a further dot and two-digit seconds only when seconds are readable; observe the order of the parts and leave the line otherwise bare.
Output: 8.57
